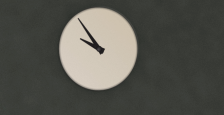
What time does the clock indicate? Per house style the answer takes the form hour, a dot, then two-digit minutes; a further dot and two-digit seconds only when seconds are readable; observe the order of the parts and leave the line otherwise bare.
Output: 9.54
